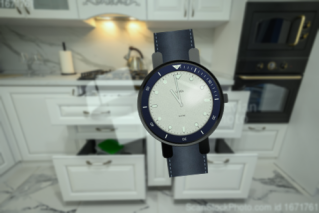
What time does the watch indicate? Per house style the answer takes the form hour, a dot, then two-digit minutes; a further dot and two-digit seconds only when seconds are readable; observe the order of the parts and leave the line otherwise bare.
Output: 10.59
